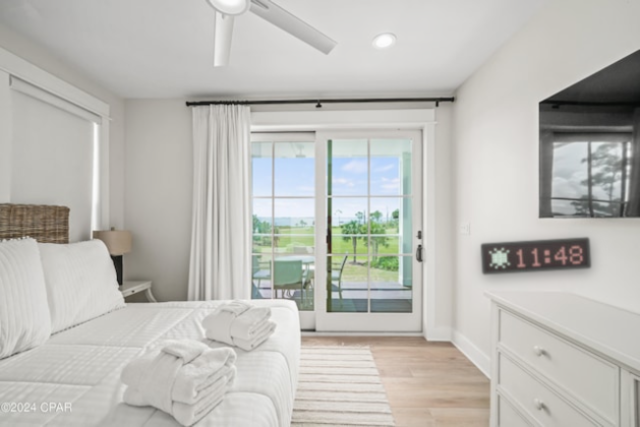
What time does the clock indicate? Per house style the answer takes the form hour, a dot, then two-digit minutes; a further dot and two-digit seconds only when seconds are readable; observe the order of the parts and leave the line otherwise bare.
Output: 11.48
